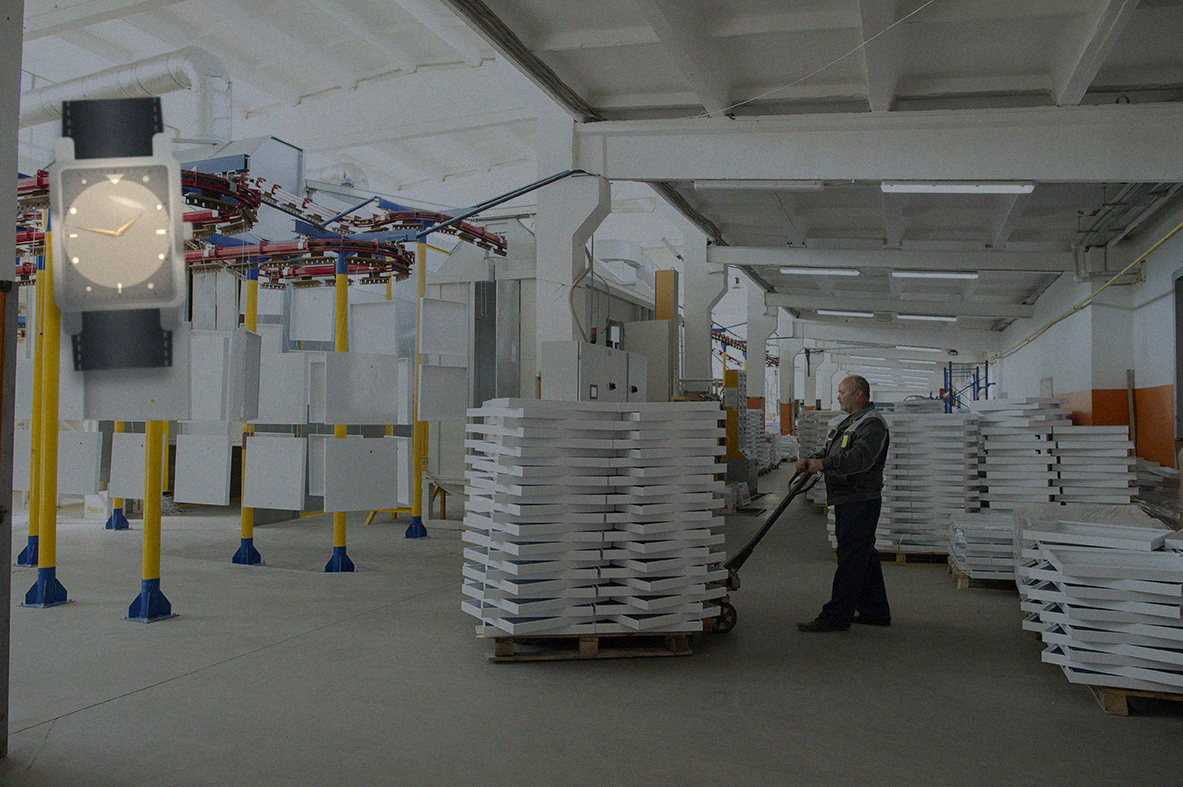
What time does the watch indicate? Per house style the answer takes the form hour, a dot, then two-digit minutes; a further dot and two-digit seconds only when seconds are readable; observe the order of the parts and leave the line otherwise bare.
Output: 1.47
